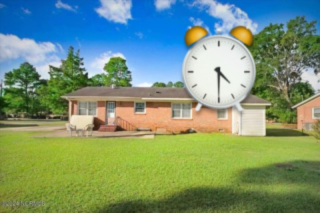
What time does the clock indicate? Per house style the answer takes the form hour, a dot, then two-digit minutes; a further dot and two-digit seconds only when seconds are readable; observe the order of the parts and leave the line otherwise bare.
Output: 4.30
